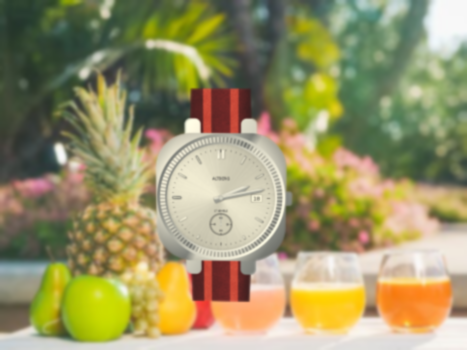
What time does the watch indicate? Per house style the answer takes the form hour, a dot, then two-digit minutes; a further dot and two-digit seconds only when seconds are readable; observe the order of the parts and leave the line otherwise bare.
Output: 2.13
